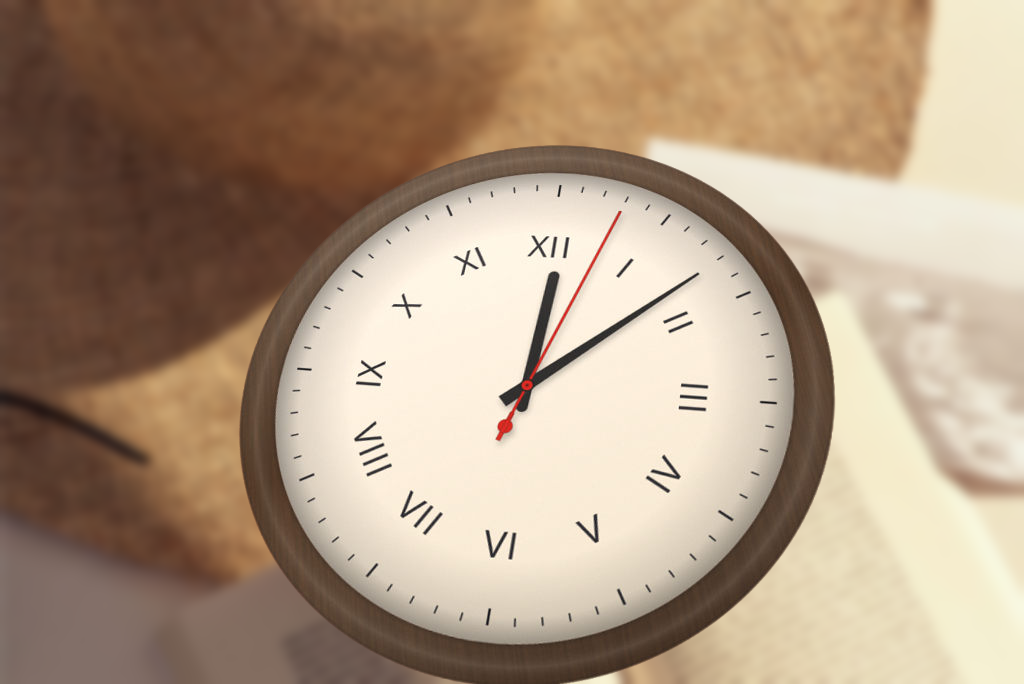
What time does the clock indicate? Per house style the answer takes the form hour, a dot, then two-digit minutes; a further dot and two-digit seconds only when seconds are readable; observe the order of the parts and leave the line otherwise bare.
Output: 12.08.03
